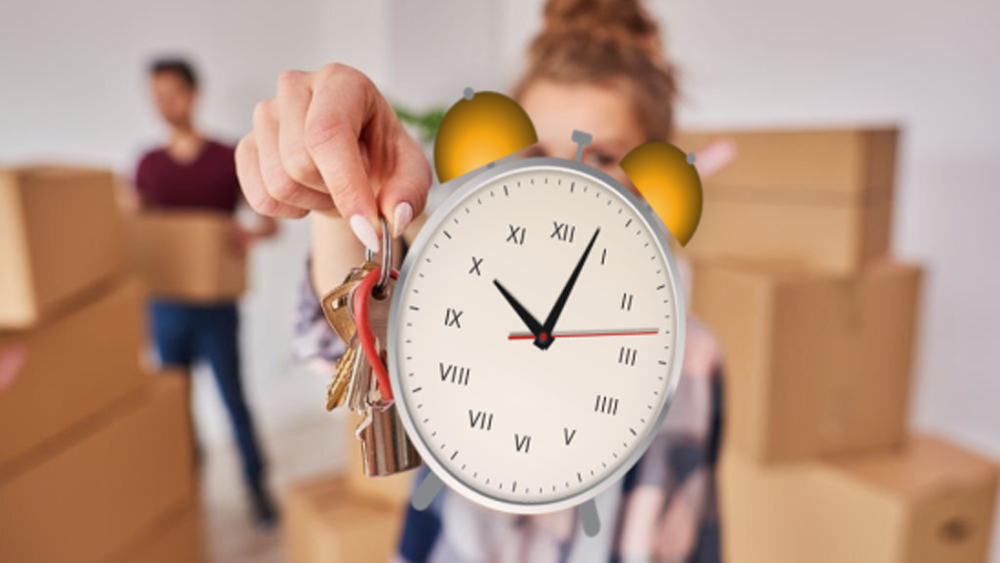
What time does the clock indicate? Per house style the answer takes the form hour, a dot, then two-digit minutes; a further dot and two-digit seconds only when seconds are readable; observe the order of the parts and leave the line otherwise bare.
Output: 10.03.13
